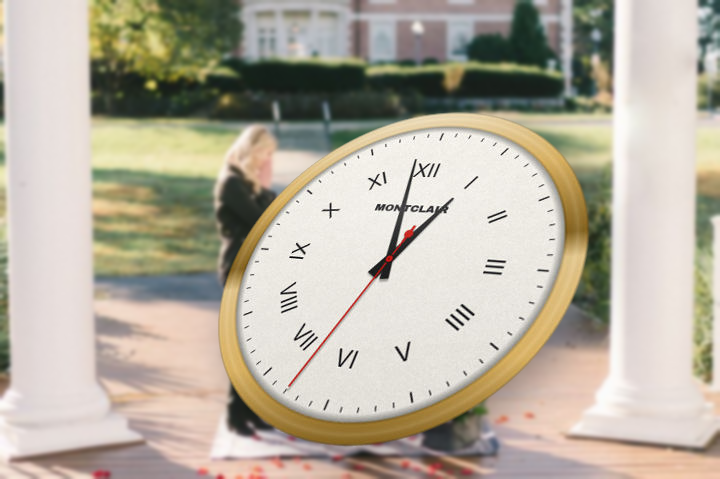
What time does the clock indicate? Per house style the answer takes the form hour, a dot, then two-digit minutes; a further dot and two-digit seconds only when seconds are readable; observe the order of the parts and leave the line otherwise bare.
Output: 12.58.33
